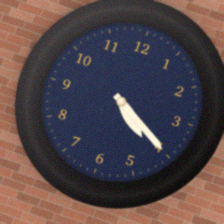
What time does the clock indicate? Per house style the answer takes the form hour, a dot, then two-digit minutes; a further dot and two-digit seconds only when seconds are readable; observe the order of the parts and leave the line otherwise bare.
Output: 4.20
